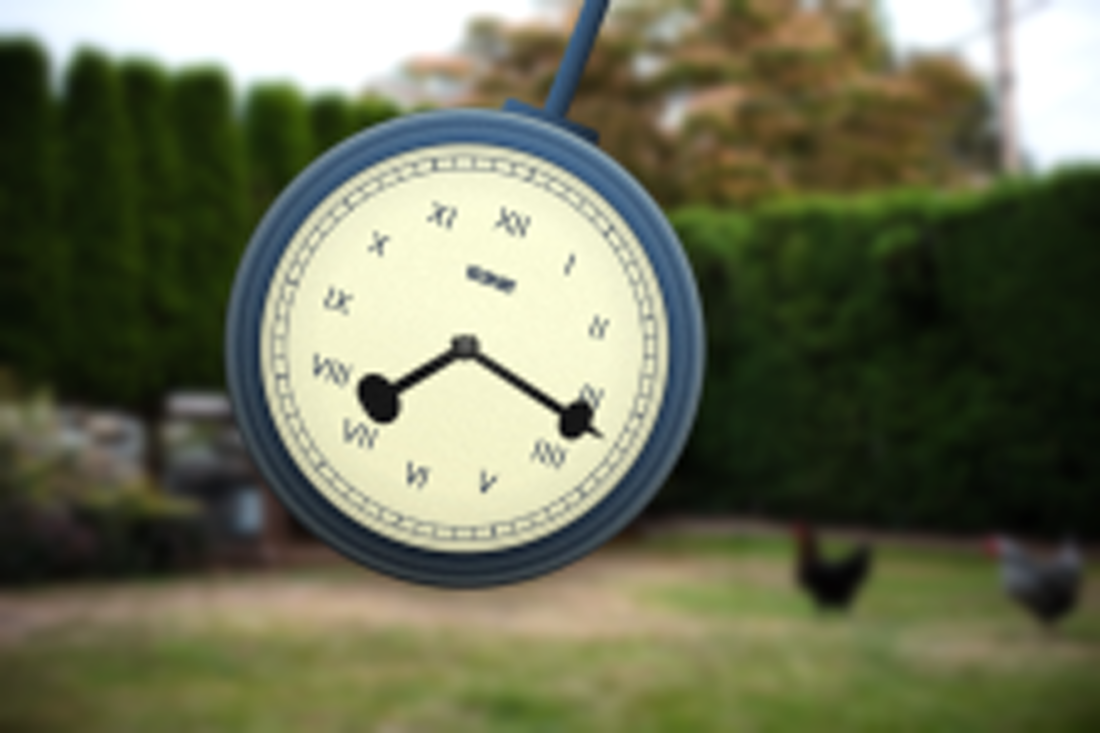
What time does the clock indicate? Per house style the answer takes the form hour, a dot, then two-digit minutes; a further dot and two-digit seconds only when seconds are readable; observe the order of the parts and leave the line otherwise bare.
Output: 7.17
